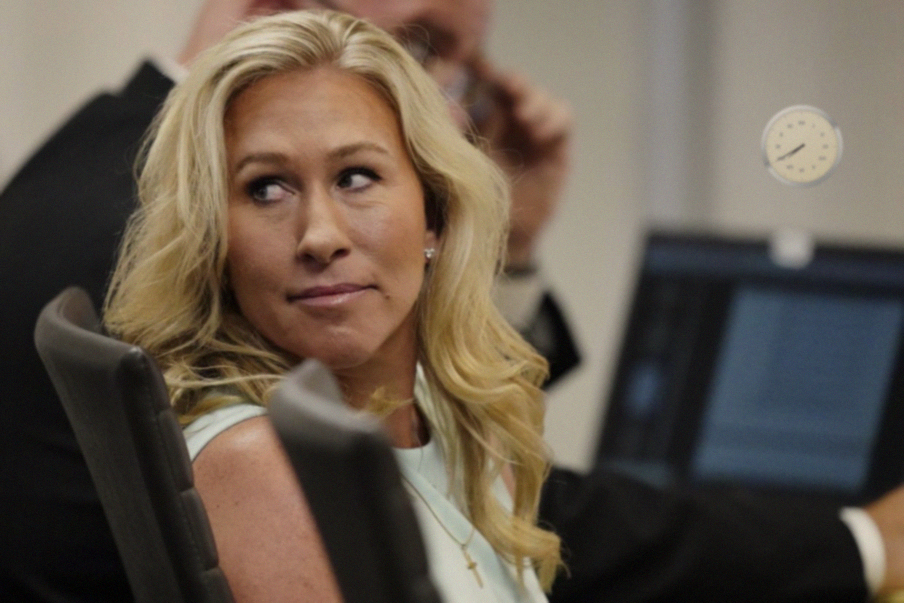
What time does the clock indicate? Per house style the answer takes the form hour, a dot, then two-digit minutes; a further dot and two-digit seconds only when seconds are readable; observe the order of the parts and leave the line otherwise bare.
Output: 7.40
